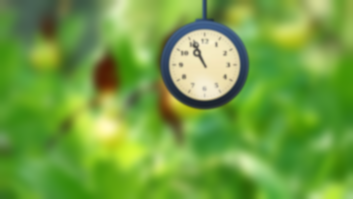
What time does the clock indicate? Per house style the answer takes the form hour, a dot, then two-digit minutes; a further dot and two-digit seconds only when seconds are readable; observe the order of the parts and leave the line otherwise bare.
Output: 10.56
